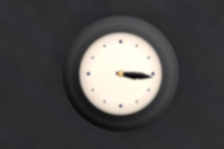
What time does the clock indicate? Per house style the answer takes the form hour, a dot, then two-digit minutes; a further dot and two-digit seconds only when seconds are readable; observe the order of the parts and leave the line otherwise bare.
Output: 3.16
